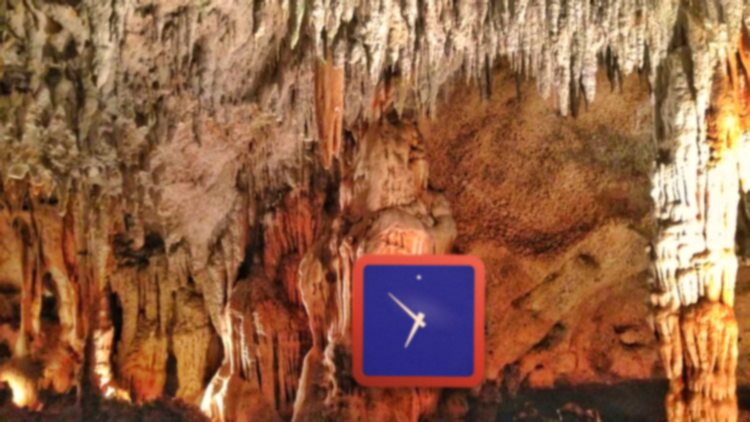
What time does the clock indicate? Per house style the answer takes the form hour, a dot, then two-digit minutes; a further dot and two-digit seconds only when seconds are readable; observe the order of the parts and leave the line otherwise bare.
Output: 6.52
